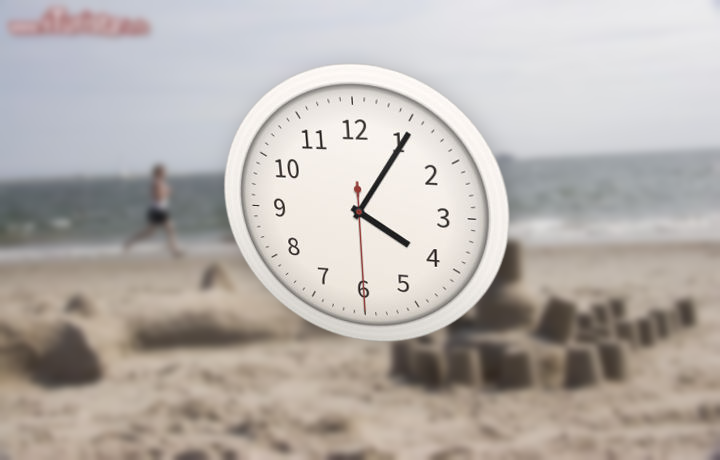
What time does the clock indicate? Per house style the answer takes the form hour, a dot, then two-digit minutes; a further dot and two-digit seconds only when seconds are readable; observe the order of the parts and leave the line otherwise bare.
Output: 4.05.30
